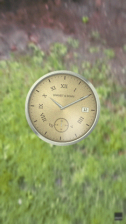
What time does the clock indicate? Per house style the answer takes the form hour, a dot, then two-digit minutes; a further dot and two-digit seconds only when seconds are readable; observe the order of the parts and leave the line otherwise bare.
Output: 10.10
